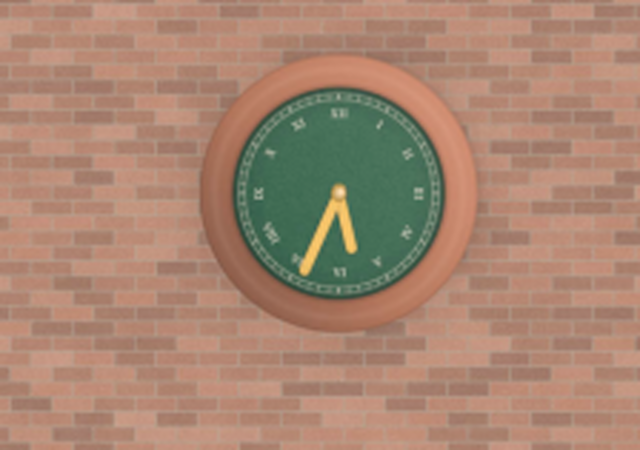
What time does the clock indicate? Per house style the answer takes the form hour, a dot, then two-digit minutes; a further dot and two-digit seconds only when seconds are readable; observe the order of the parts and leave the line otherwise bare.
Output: 5.34
